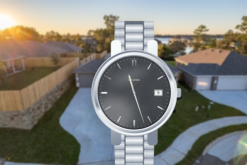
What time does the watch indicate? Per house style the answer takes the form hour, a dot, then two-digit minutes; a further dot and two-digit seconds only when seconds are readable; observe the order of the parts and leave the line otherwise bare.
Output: 11.27
